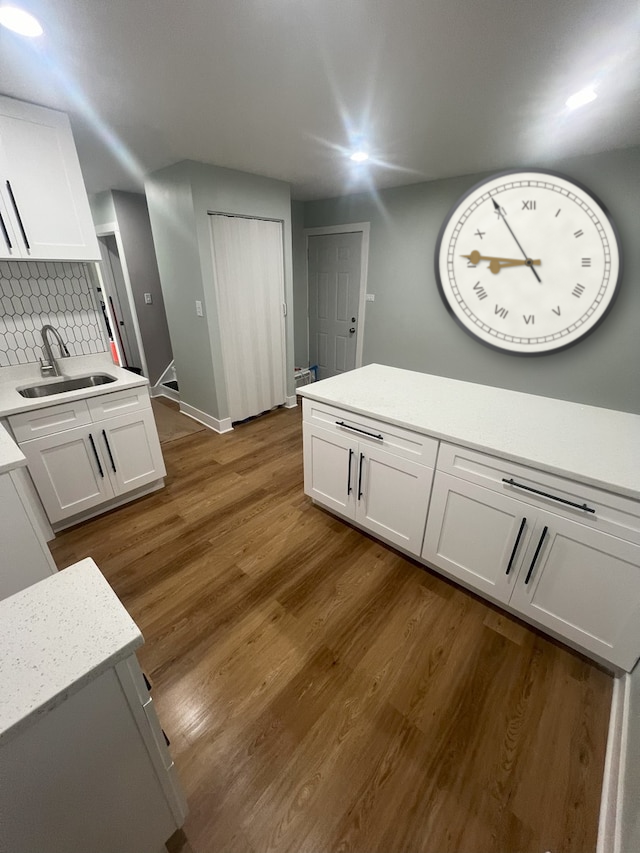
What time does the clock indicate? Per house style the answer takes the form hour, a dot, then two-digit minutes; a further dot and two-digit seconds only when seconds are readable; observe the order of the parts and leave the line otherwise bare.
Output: 8.45.55
